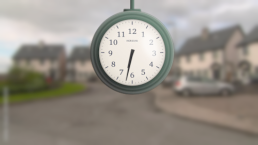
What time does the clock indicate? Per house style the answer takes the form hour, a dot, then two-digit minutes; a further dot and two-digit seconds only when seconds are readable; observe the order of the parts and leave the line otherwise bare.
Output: 6.32
